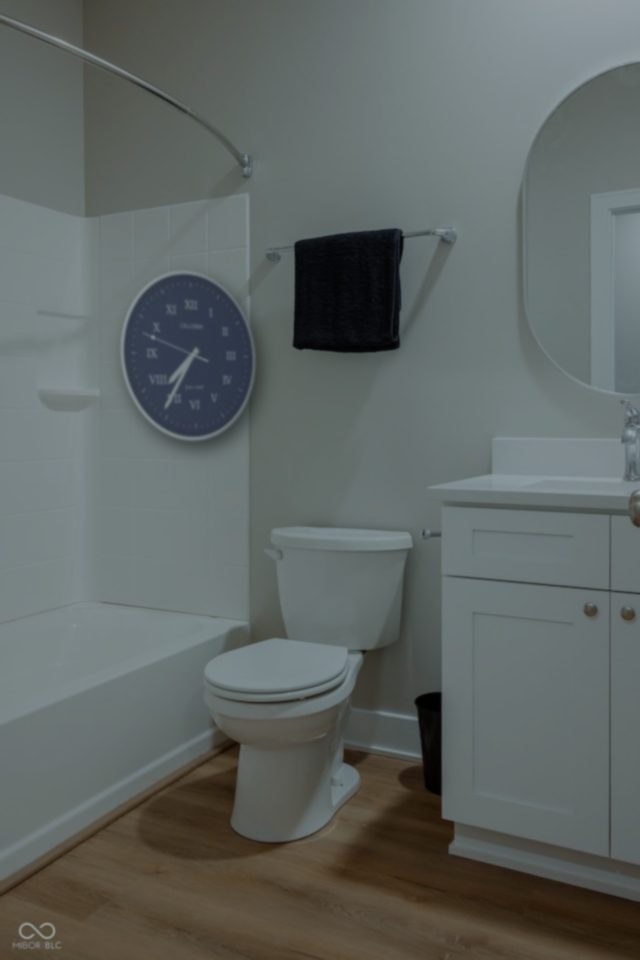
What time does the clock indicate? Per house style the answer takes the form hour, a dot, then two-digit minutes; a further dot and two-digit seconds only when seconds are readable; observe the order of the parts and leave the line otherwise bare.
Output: 7.35.48
